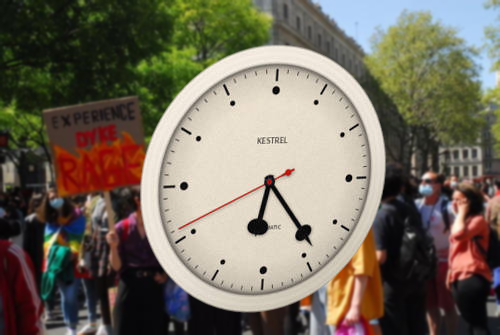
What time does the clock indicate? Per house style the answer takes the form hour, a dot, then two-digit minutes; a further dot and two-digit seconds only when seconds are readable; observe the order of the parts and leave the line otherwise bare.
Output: 6.23.41
